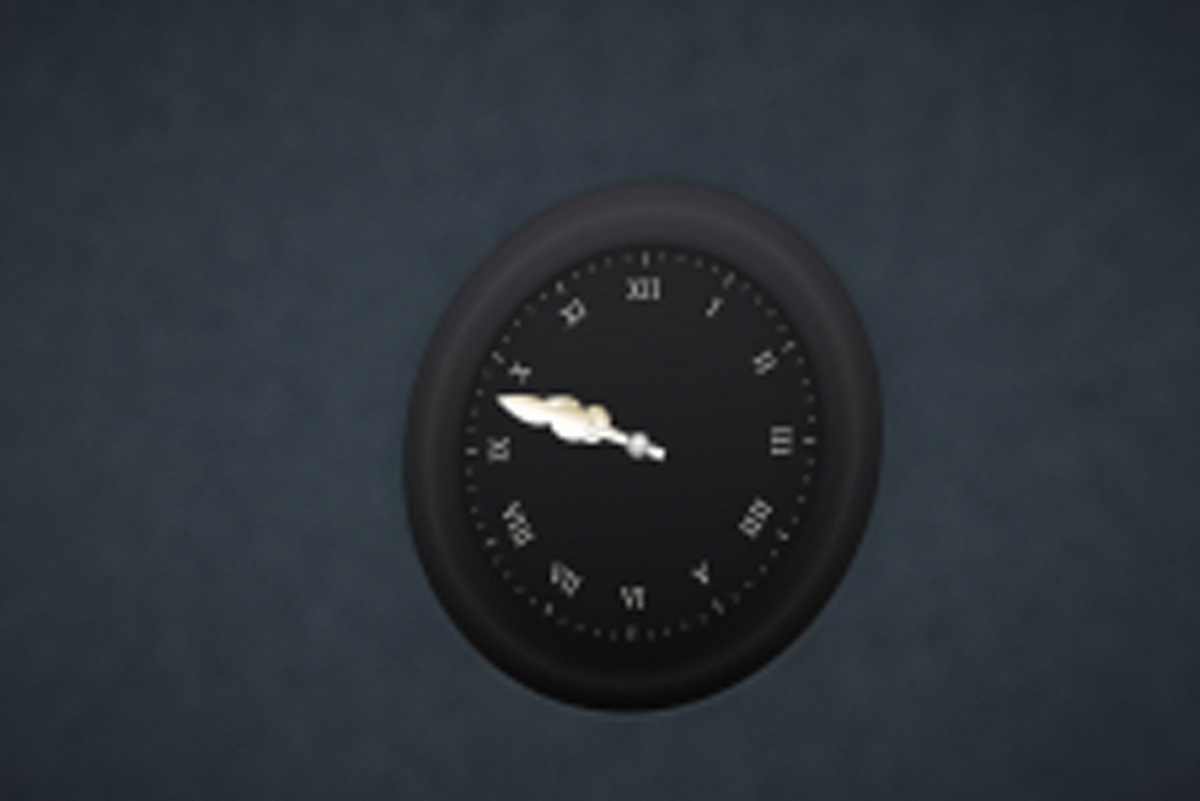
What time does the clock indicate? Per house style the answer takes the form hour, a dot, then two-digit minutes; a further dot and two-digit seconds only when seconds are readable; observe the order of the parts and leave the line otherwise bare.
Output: 9.48
